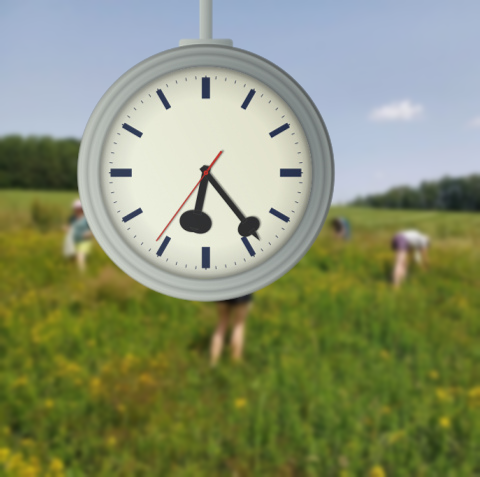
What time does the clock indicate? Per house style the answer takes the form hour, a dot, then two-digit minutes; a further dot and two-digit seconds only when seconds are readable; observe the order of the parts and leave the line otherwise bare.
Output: 6.23.36
